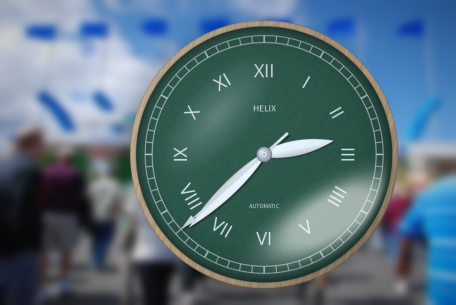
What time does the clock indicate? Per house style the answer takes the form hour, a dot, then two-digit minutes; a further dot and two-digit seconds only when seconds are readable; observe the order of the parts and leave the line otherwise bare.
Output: 2.37.38
